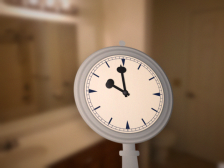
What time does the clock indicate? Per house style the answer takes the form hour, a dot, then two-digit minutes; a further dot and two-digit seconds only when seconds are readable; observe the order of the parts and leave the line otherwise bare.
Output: 9.59
